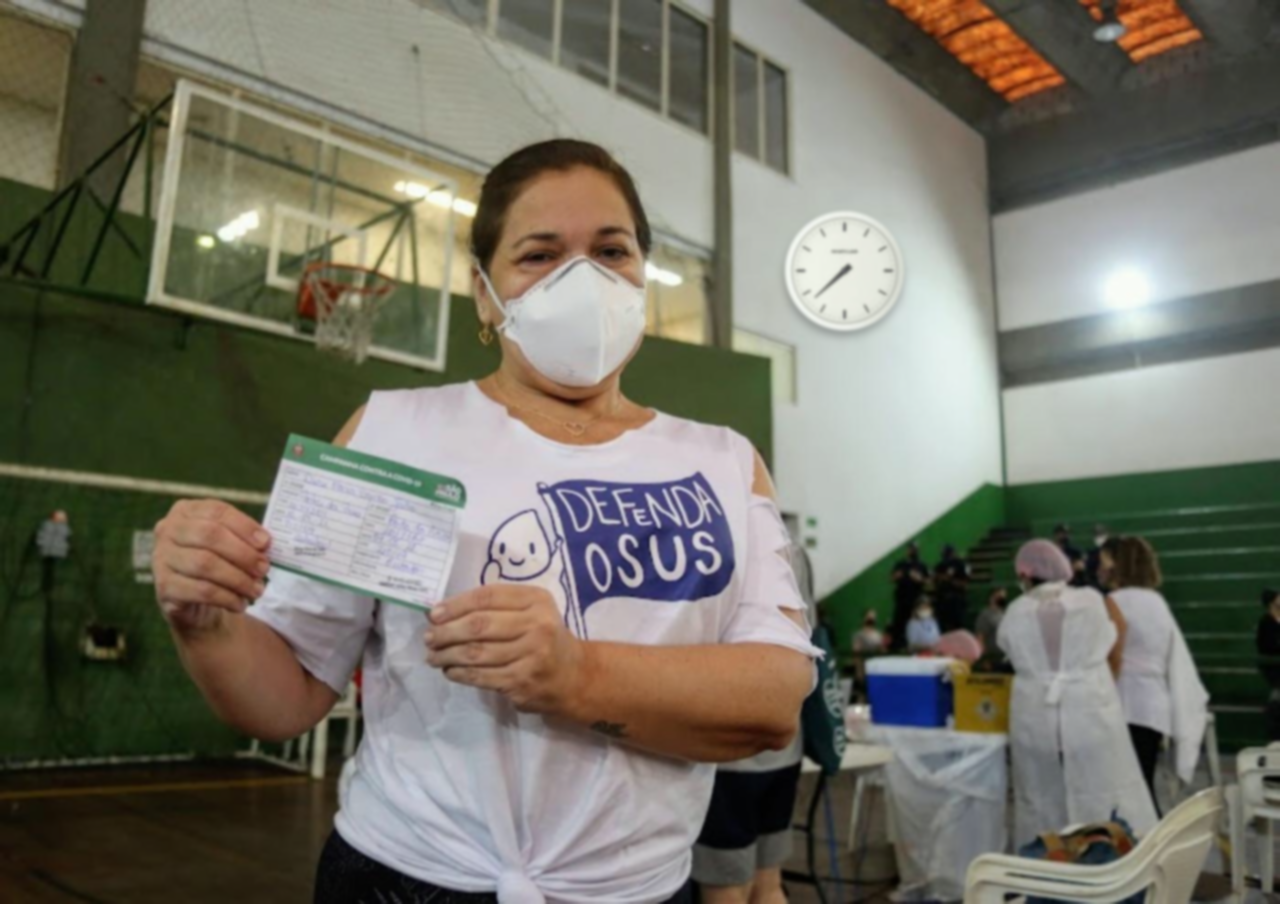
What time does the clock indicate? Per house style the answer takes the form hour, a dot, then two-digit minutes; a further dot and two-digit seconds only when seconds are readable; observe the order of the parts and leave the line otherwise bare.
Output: 7.38
